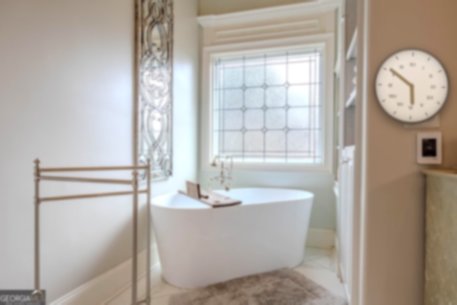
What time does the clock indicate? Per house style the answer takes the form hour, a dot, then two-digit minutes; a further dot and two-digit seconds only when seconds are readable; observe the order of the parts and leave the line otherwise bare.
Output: 5.51
